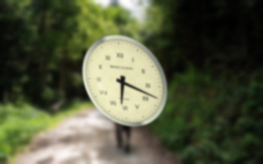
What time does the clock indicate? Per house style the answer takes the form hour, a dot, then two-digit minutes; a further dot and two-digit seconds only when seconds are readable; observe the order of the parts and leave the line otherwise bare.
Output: 6.18
